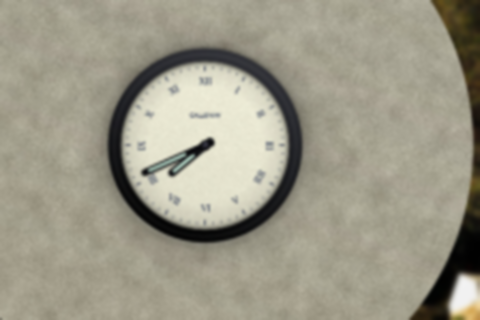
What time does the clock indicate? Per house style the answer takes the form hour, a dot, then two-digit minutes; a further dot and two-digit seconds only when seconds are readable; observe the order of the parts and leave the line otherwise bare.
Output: 7.41
